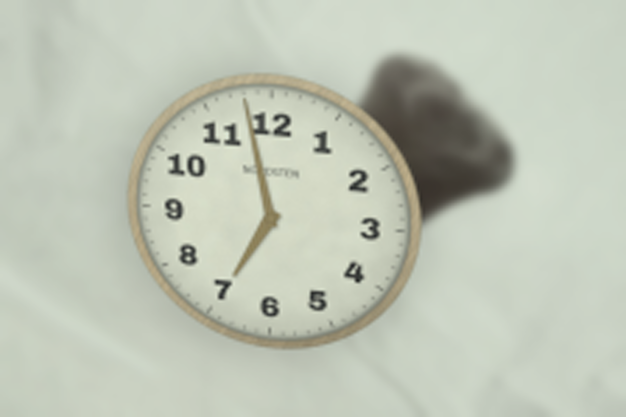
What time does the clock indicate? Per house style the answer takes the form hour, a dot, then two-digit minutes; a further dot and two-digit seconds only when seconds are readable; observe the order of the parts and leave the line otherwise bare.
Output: 6.58
